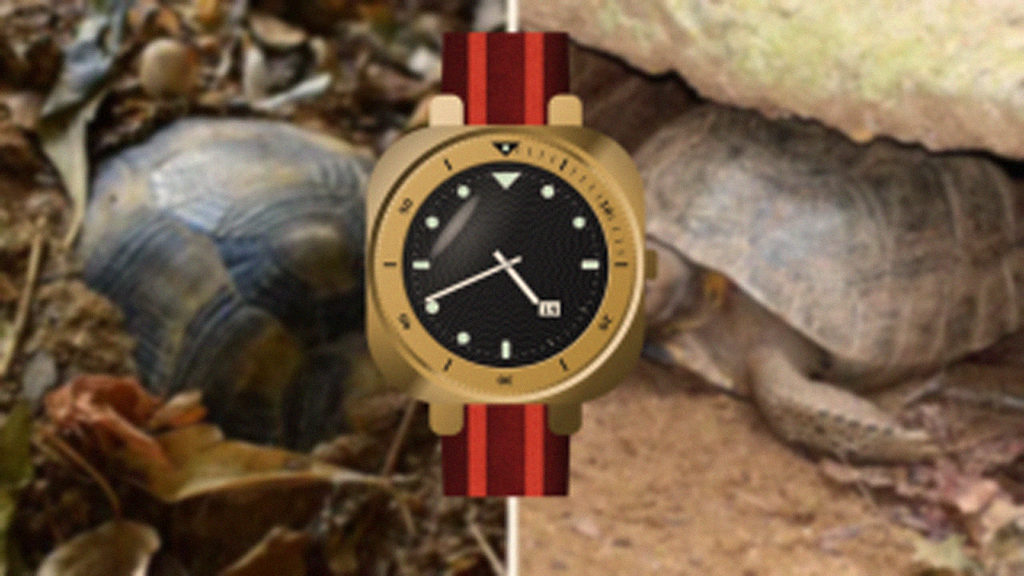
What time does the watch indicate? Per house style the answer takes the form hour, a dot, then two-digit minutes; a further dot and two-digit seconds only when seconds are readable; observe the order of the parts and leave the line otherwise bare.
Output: 4.41
